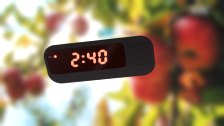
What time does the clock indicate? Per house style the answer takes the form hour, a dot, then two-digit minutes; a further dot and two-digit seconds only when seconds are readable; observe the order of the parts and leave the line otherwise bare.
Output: 2.40
